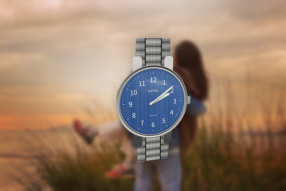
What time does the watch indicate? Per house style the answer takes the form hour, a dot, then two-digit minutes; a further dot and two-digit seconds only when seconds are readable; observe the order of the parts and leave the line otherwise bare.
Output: 2.09
